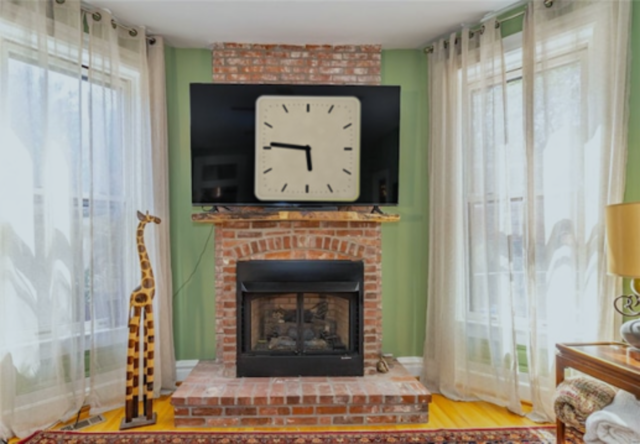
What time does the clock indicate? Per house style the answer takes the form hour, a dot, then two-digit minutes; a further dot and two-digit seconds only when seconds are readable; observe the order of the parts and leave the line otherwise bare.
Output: 5.46
